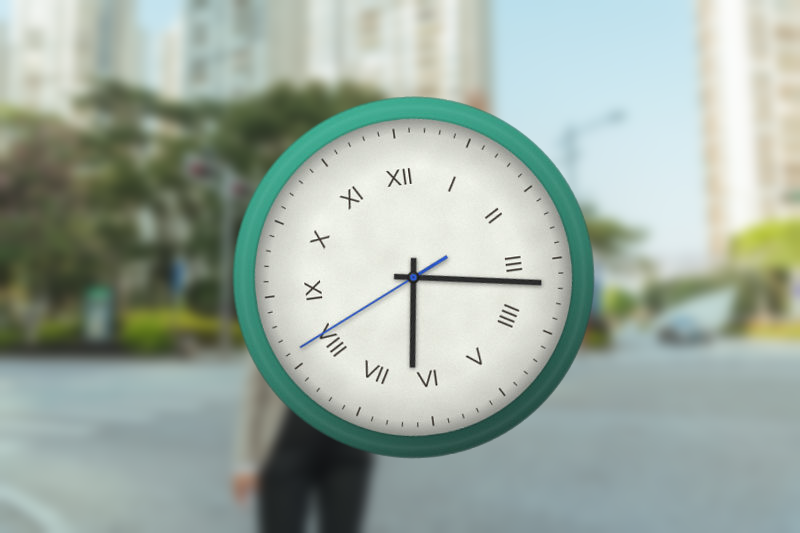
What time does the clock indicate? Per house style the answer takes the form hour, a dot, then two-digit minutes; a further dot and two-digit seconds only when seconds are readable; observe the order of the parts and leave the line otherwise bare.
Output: 6.16.41
